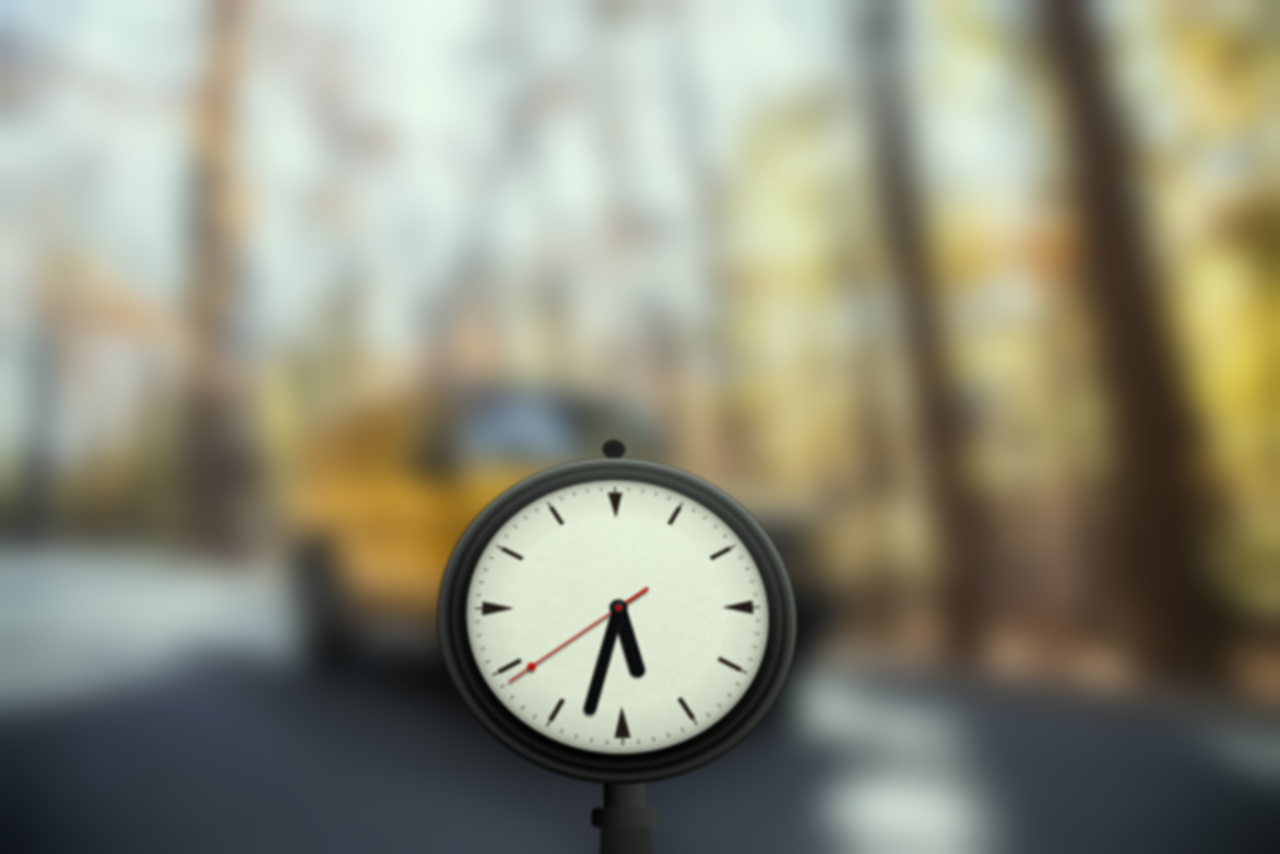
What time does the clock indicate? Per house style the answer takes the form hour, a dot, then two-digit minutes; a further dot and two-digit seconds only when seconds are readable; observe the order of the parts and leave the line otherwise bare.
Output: 5.32.39
